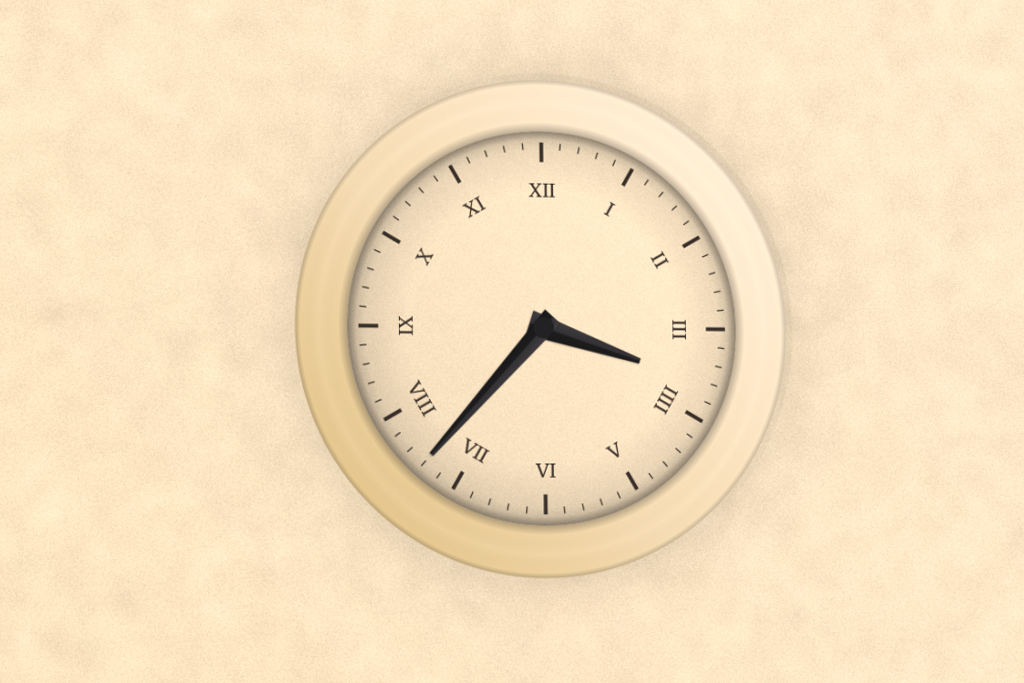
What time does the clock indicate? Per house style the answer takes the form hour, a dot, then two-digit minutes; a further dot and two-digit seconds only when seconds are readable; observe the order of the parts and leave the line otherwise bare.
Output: 3.37
